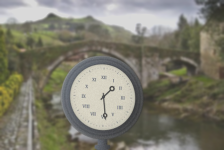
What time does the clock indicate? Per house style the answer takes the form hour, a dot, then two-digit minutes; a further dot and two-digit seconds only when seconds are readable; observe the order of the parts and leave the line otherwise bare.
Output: 1.29
